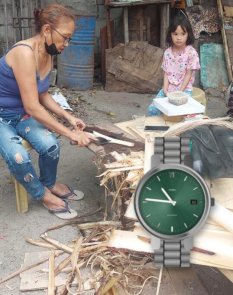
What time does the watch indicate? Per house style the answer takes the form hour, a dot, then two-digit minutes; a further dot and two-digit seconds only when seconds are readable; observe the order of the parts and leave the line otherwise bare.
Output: 10.46
